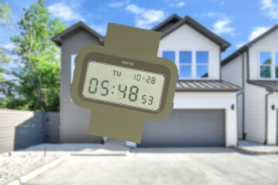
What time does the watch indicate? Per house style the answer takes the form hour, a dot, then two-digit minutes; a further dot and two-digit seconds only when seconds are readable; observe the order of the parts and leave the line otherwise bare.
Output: 5.48.53
